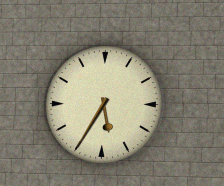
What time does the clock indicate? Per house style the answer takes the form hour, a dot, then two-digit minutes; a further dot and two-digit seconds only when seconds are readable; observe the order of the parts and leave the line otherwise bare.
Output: 5.35
